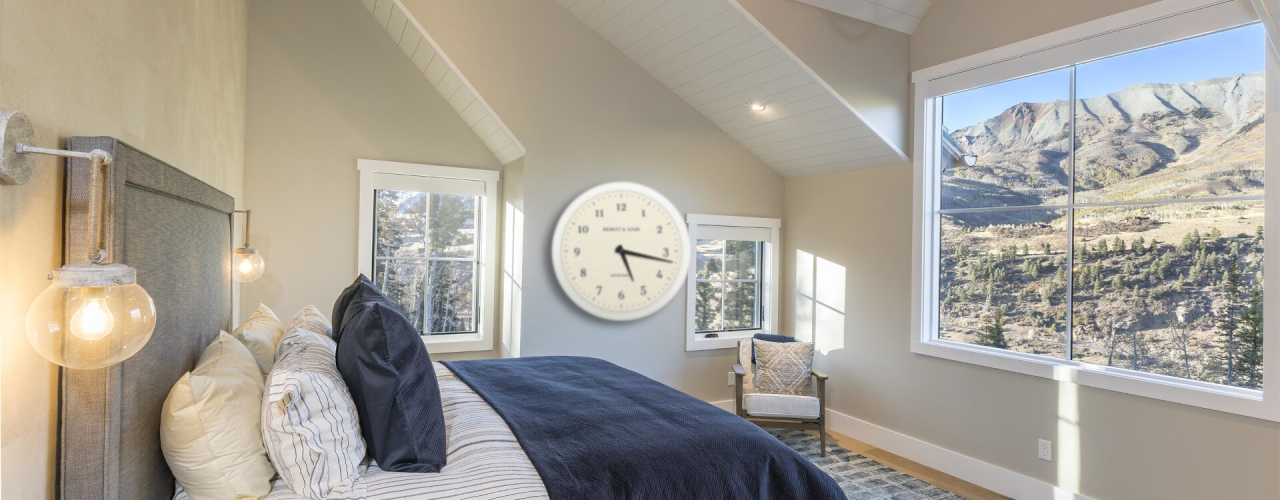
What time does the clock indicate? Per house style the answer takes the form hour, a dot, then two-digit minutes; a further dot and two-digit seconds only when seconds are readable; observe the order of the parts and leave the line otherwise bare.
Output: 5.17
